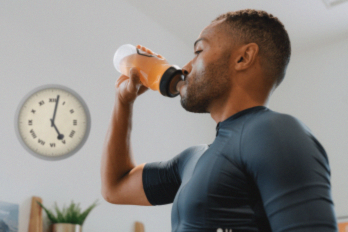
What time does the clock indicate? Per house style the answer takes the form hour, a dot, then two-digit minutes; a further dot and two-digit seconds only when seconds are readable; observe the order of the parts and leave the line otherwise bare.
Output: 5.02
